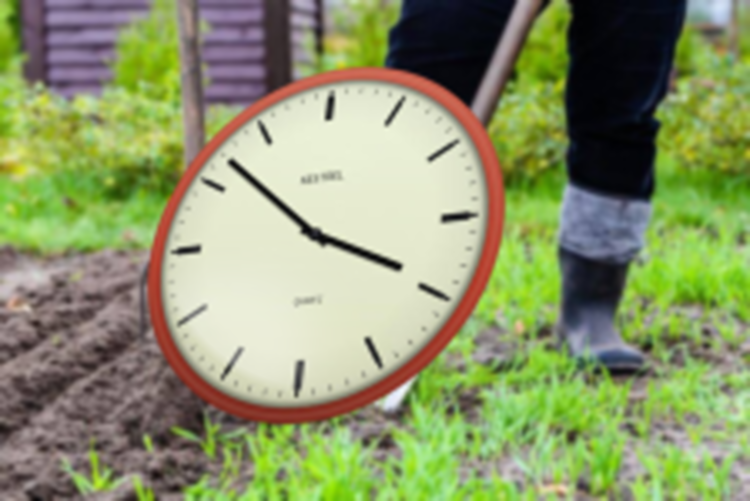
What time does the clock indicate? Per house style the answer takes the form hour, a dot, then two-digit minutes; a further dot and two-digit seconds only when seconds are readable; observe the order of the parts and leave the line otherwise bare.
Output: 3.52
